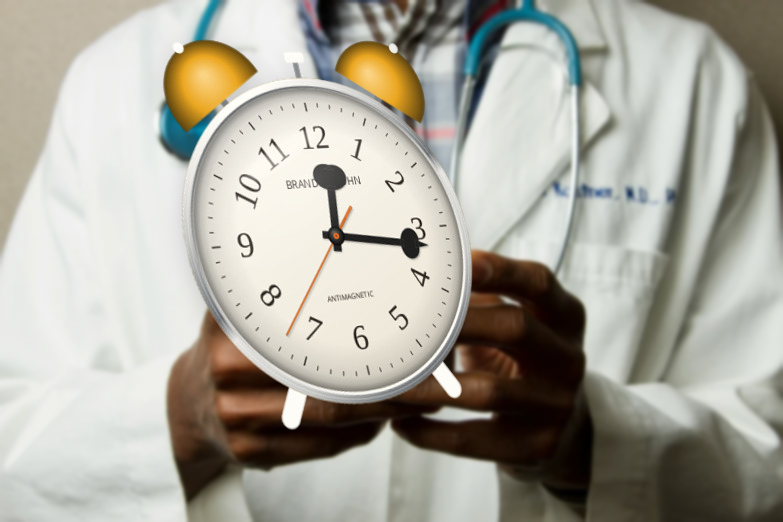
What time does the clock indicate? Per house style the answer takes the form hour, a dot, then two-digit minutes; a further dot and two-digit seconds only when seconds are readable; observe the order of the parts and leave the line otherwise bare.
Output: 12.16.37
